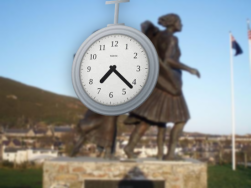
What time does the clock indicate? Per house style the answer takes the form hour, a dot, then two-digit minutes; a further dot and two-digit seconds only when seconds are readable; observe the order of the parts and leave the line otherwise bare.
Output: 7.22
